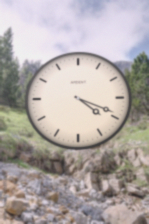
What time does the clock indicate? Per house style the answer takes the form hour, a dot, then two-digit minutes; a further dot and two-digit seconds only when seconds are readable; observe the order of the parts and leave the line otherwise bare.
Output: 4.19
